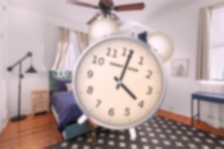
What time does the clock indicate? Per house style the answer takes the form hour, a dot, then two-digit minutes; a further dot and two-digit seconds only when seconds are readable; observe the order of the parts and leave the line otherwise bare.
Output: 4.01
